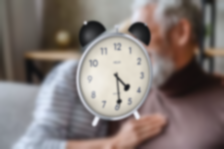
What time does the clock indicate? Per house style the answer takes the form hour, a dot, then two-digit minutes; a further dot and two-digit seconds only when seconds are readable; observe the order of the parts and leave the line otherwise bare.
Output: 4.29
